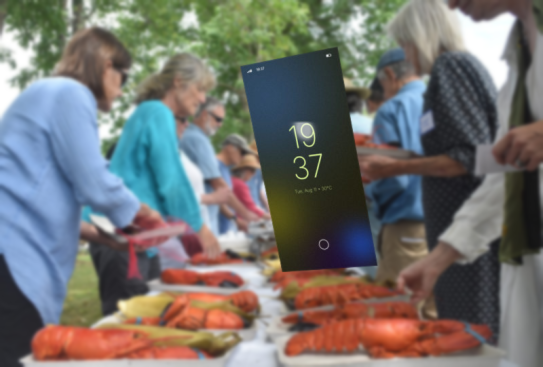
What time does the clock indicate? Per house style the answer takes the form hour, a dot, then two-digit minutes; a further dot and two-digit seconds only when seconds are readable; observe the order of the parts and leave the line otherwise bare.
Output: 19.37
